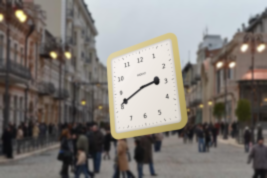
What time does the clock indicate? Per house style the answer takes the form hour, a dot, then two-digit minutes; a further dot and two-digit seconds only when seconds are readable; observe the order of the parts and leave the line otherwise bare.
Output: 2.41
